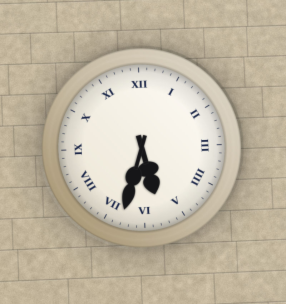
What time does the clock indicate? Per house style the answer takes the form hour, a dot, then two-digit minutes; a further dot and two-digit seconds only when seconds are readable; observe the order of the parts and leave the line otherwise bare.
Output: 5.33
